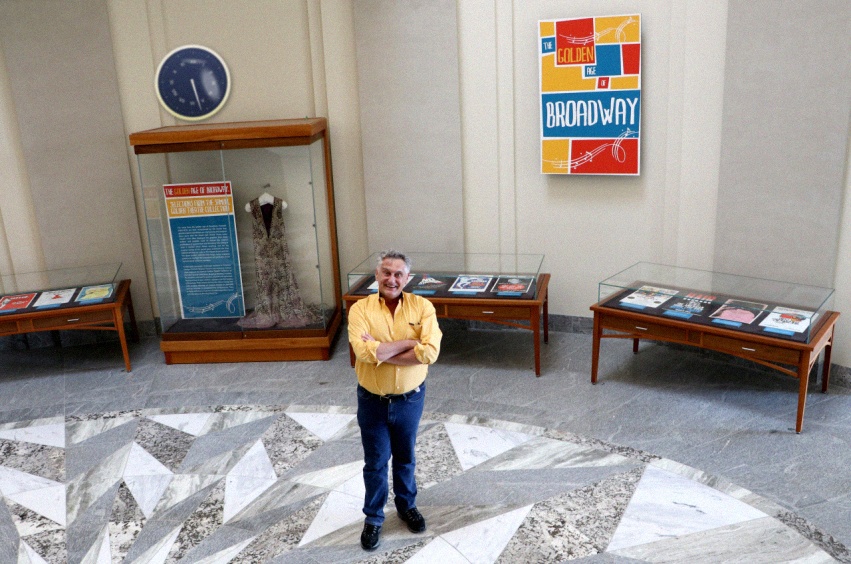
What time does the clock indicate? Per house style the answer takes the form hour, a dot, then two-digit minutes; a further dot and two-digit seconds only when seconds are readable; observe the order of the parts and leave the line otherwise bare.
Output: 5.27
